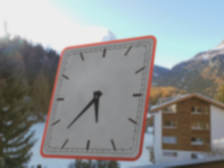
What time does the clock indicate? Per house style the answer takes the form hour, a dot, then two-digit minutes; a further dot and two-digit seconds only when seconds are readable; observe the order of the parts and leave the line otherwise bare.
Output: 5.37
